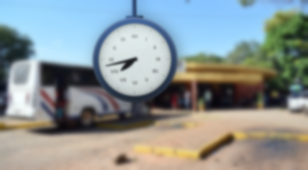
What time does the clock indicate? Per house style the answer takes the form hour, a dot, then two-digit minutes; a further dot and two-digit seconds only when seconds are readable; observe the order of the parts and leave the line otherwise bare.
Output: 7.43
